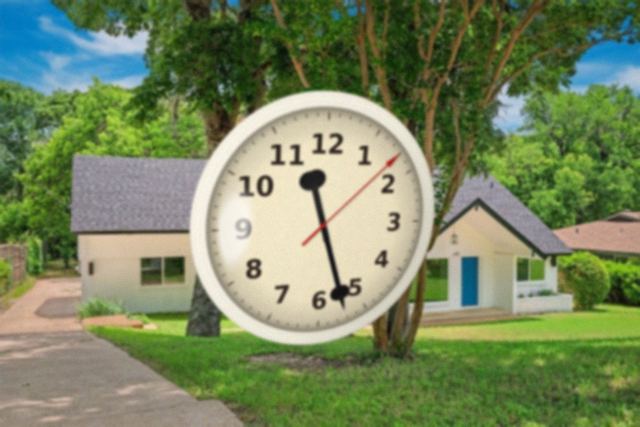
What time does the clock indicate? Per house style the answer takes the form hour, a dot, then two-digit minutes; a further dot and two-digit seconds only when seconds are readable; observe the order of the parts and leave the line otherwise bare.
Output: 11.27.08
